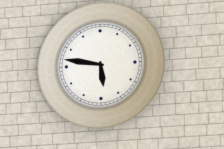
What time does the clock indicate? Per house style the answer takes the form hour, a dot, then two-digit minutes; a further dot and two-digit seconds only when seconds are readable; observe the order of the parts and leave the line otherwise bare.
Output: 5.47
